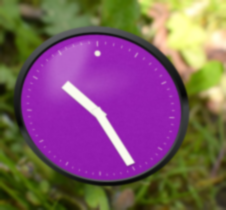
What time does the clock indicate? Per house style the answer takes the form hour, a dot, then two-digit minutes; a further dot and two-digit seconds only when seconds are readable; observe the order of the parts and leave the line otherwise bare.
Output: 10.25
